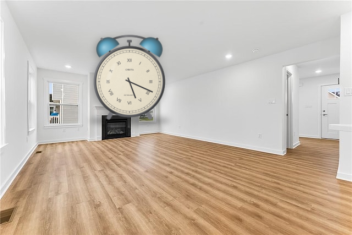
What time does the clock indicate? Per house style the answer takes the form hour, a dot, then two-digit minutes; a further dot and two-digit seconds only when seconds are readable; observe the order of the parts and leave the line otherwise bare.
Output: 5.19
